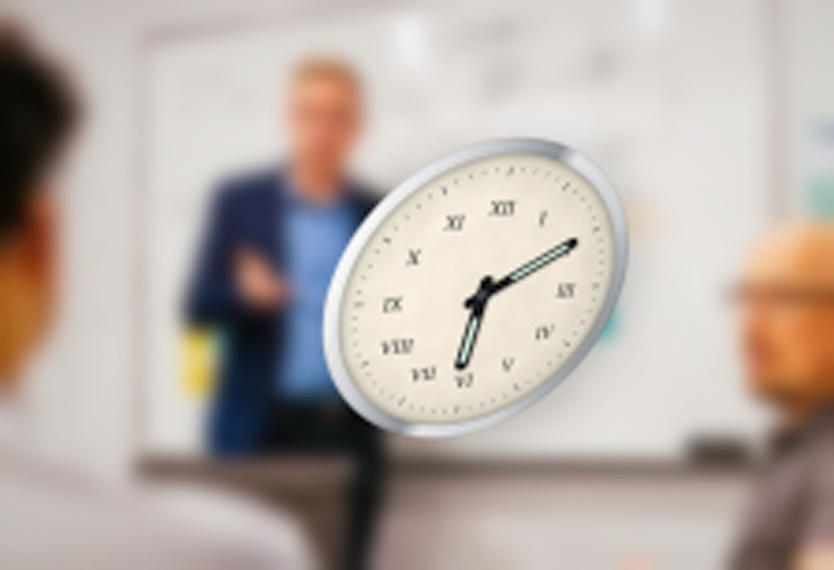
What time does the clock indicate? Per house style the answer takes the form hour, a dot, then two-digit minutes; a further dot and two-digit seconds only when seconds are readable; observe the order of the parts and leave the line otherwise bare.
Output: 6.10
